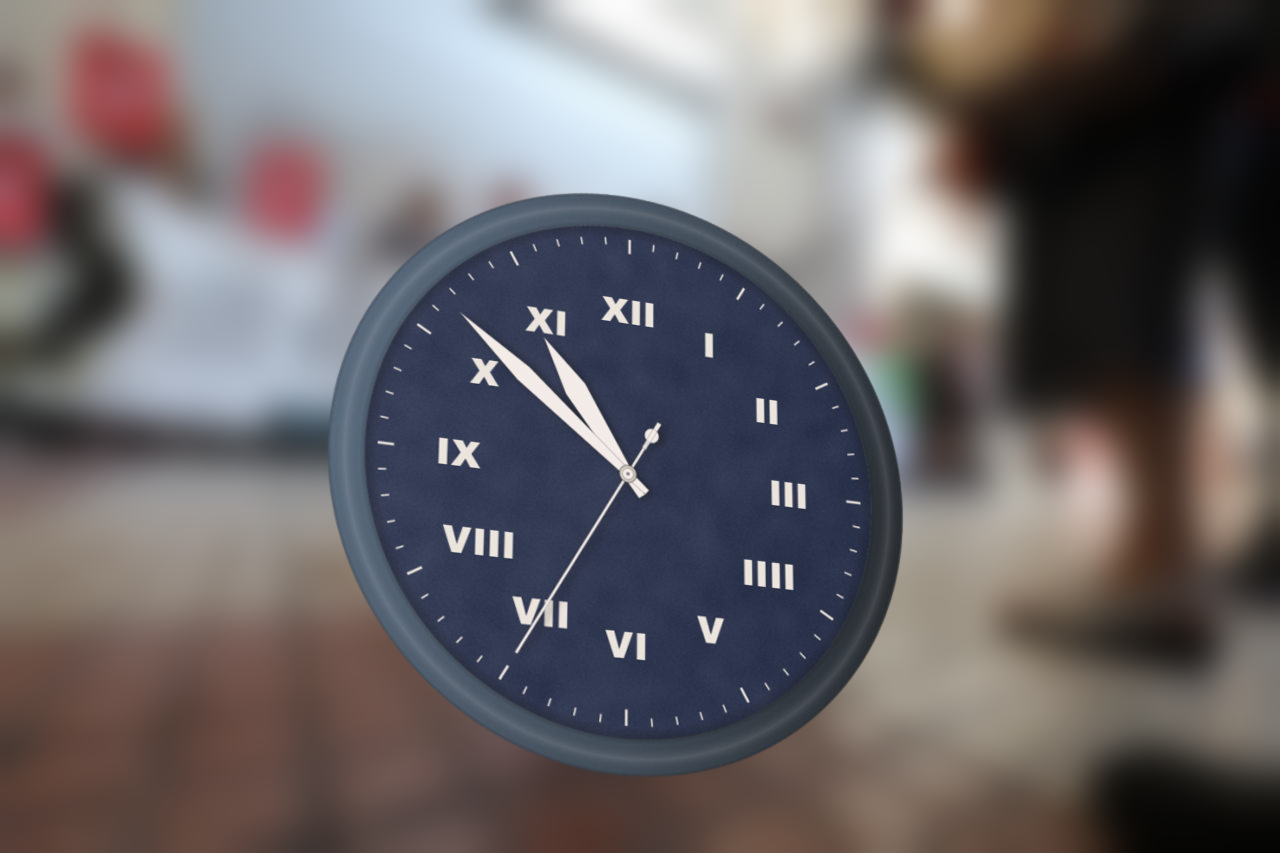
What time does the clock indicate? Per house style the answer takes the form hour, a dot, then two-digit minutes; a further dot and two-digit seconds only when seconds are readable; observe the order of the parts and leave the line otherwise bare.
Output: 10.51.35
